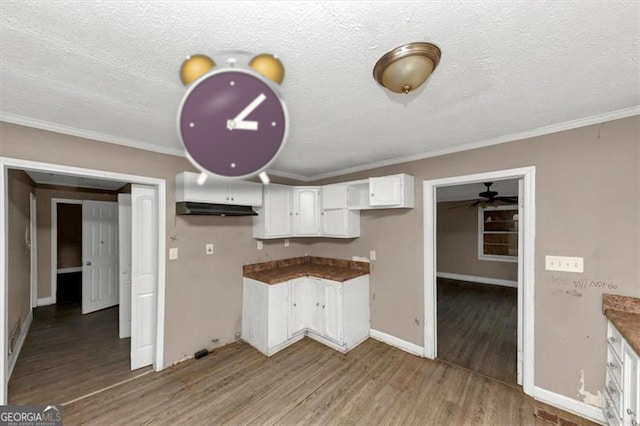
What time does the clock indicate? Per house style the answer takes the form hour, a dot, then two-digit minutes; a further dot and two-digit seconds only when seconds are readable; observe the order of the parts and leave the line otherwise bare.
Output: 3.08
